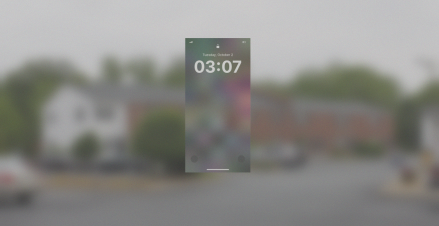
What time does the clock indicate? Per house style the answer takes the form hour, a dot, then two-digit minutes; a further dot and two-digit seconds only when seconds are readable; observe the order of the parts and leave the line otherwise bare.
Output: 3.07
